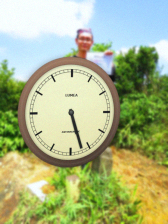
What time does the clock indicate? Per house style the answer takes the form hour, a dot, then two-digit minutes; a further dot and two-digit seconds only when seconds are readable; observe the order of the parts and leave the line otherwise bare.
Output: 5.27
